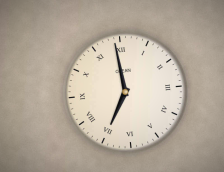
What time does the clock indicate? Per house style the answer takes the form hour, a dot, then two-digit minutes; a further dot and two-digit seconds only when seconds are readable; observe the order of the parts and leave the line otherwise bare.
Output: 6.59
